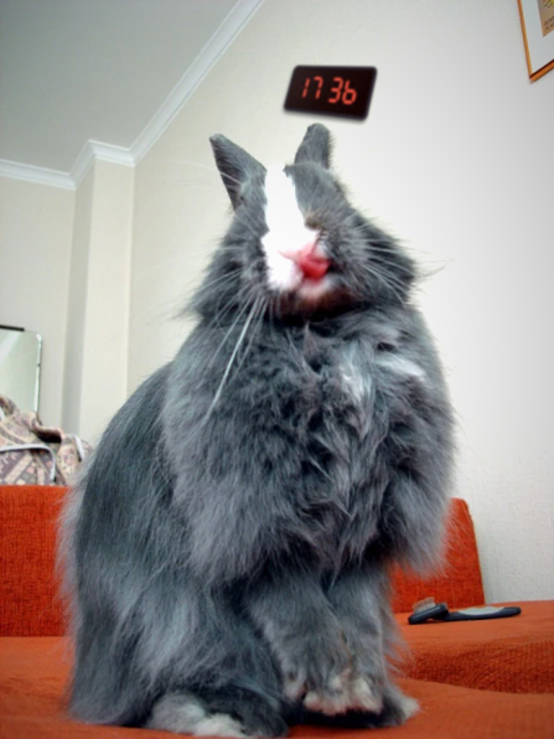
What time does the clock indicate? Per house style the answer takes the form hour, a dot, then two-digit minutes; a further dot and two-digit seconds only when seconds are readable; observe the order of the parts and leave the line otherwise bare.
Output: 17.36
